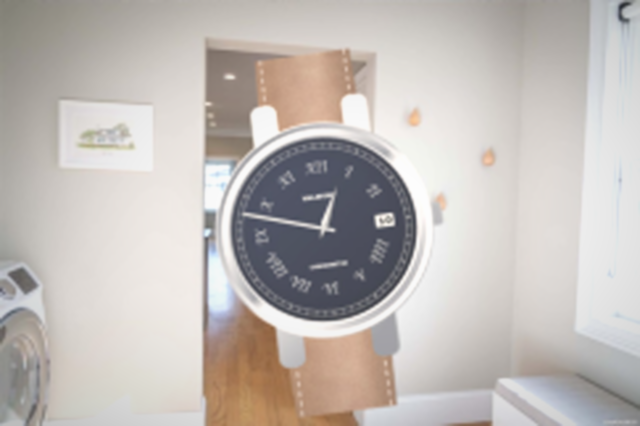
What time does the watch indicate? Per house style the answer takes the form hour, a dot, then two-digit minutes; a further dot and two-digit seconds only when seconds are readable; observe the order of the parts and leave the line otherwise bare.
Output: 12.48
